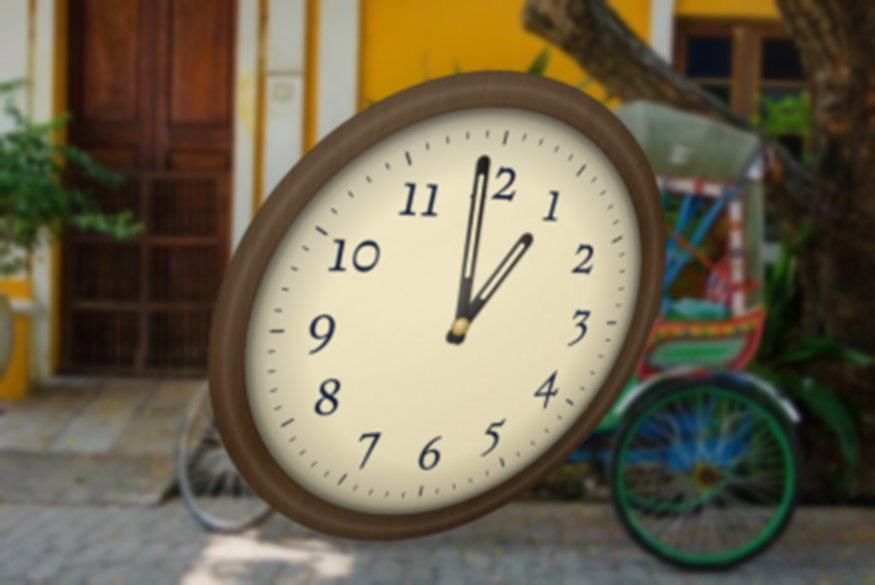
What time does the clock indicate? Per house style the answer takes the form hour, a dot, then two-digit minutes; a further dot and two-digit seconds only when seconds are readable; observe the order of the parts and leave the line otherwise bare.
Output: 12.59
